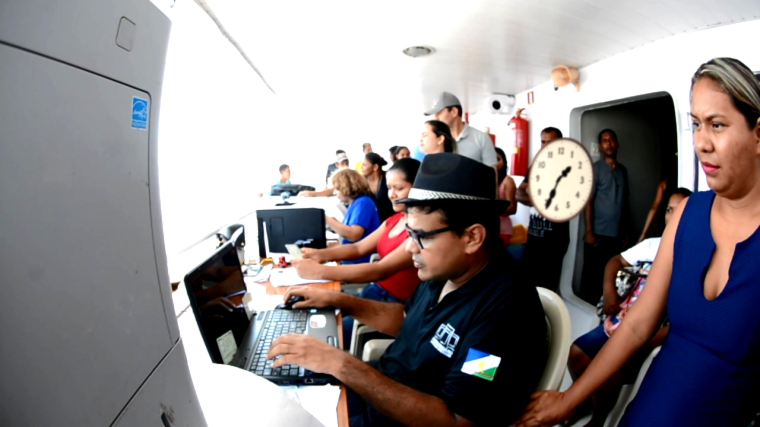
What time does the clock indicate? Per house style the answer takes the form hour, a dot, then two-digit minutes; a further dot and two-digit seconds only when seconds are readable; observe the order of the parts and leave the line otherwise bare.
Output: 1.34
